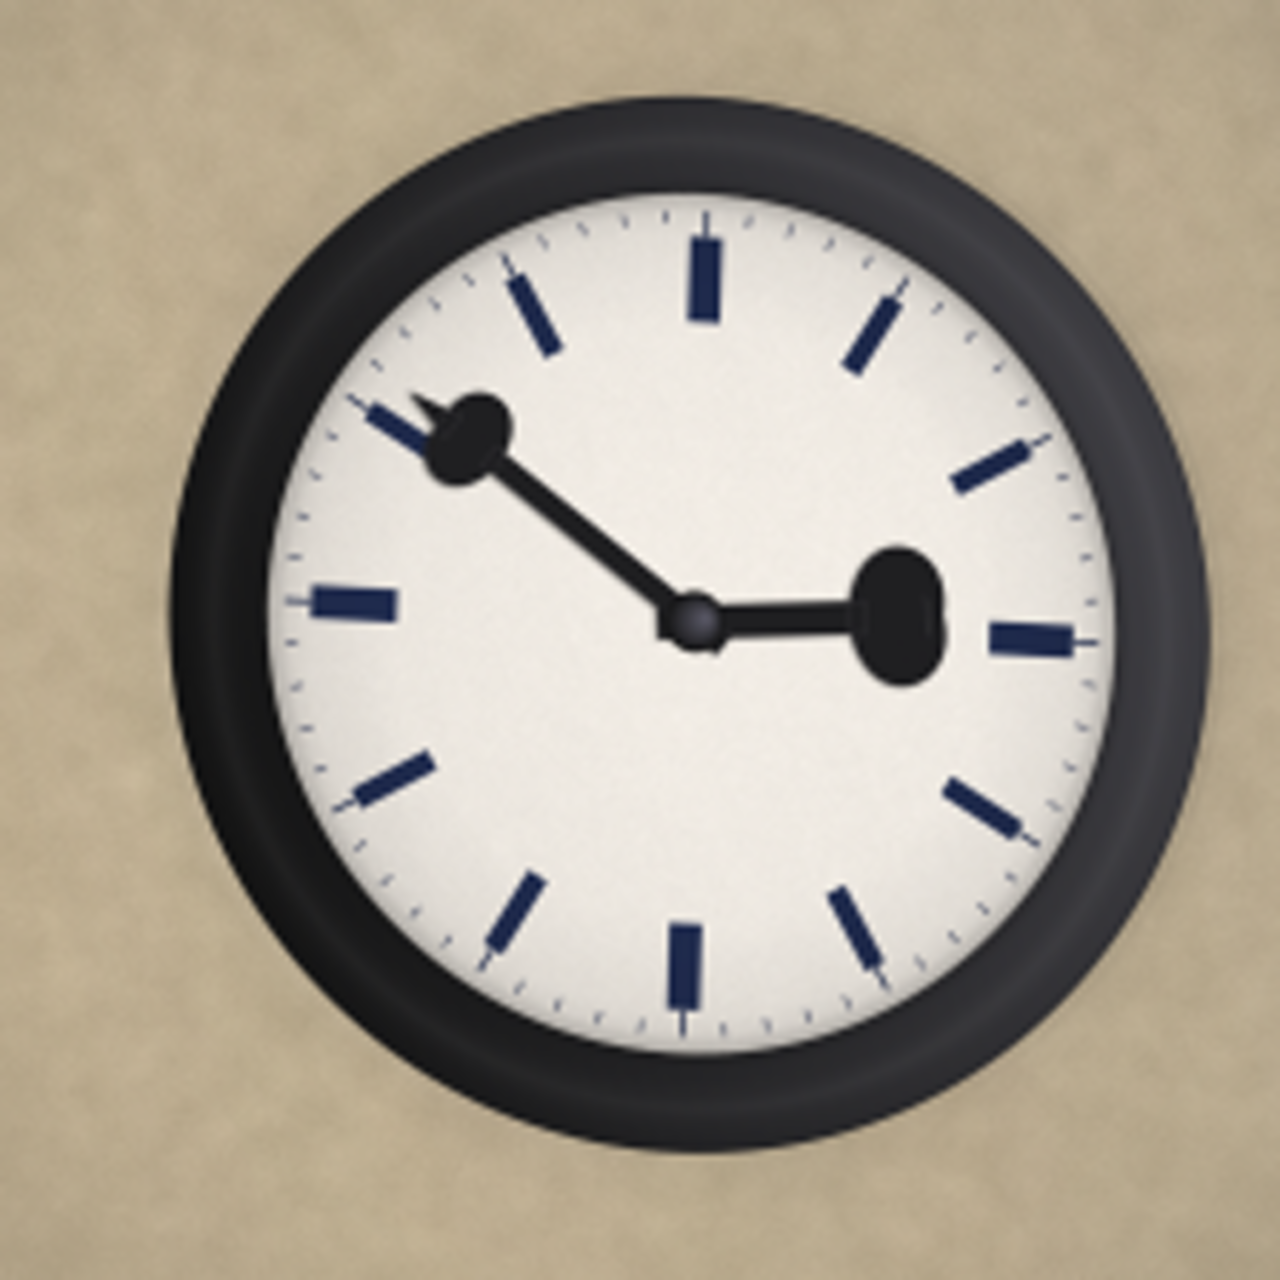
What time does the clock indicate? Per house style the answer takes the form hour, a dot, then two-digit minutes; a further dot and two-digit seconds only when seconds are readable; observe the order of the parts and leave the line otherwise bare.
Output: 2.51
